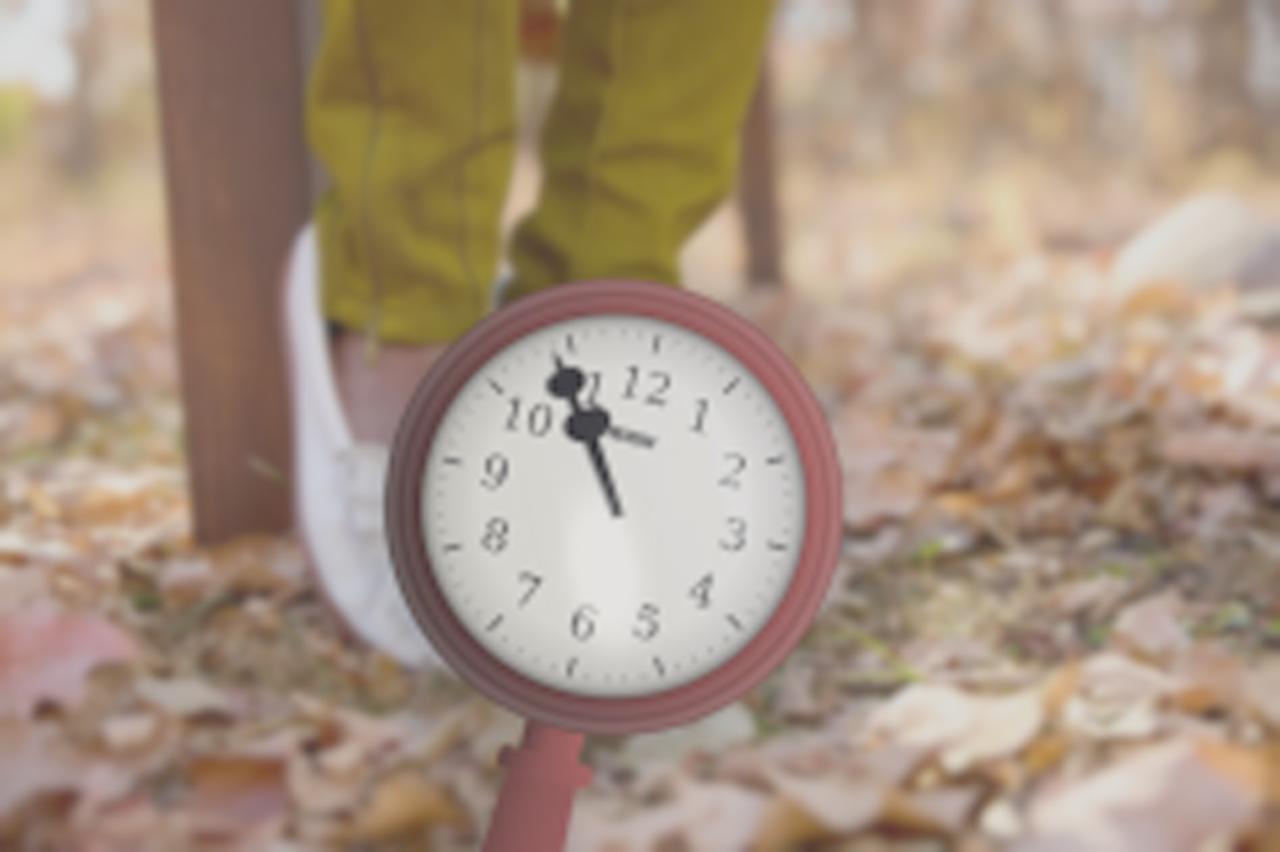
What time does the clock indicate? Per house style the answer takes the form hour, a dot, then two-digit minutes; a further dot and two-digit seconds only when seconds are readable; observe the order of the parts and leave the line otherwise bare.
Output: 10.54
